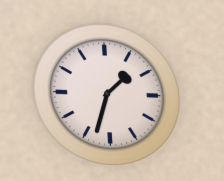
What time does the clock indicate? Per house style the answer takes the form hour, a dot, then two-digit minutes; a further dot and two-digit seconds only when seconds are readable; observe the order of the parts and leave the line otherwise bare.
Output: 1.33
